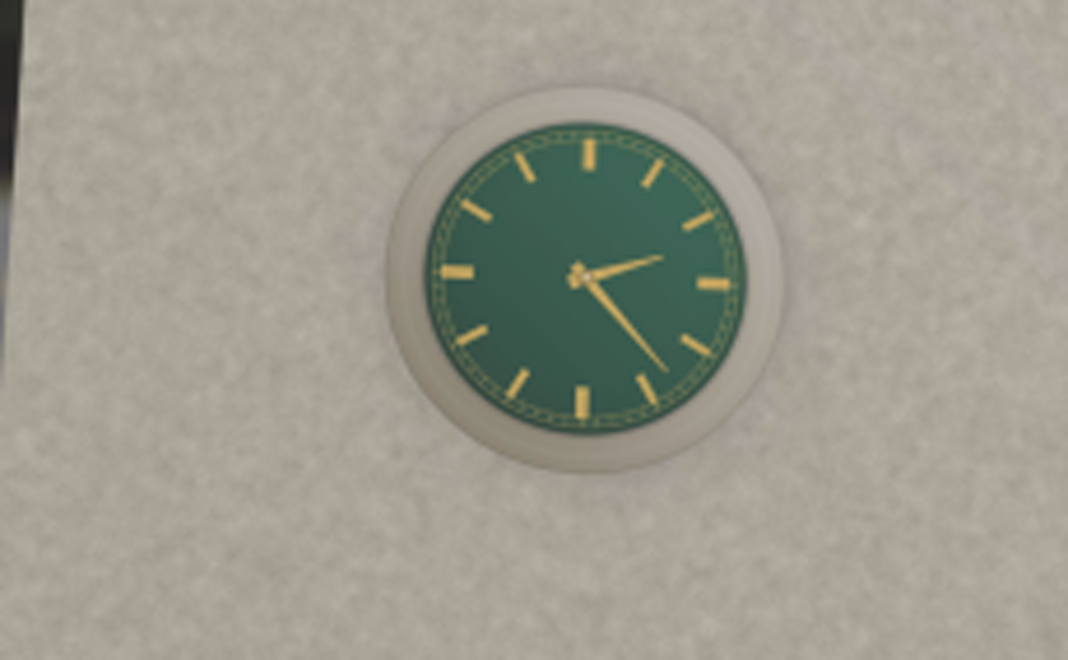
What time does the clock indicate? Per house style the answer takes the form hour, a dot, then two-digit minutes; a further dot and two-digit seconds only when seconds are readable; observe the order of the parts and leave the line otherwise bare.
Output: 2.23
